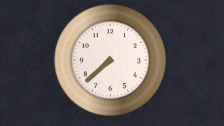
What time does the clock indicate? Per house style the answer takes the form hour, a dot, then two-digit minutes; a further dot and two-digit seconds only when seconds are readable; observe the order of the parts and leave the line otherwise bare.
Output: 7.38
